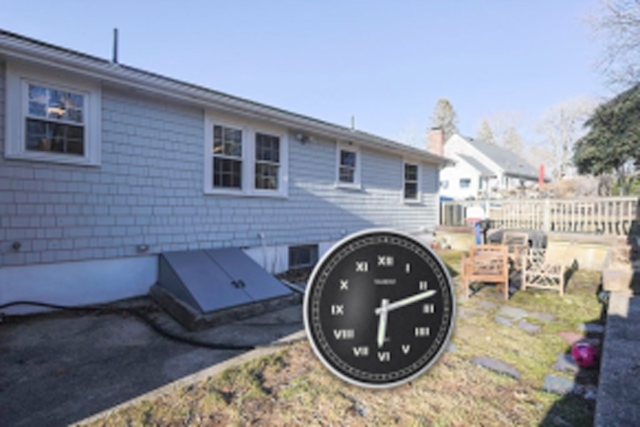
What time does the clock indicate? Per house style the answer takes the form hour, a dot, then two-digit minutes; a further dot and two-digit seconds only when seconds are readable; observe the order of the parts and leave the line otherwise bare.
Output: 6.12
